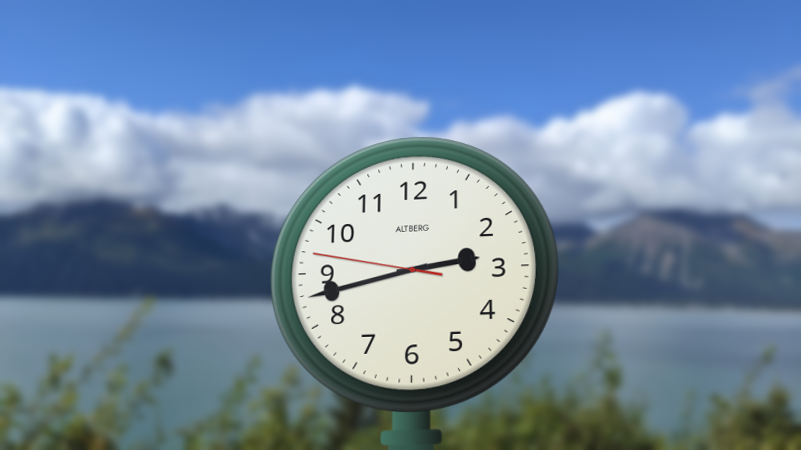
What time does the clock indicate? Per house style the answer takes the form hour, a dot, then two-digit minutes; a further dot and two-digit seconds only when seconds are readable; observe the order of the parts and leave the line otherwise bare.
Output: 2.42.47
